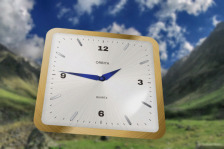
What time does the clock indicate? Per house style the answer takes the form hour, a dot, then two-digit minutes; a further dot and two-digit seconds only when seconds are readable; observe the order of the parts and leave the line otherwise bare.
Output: 1.46
